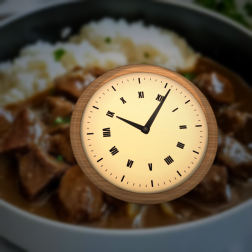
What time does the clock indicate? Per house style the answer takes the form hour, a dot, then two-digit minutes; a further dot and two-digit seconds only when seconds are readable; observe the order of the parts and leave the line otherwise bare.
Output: 9.01
